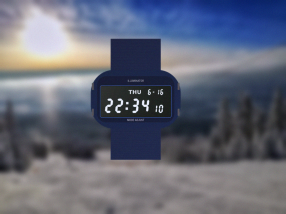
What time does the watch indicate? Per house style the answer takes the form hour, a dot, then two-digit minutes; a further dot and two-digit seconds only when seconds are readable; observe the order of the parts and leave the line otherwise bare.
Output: 22.34.10
